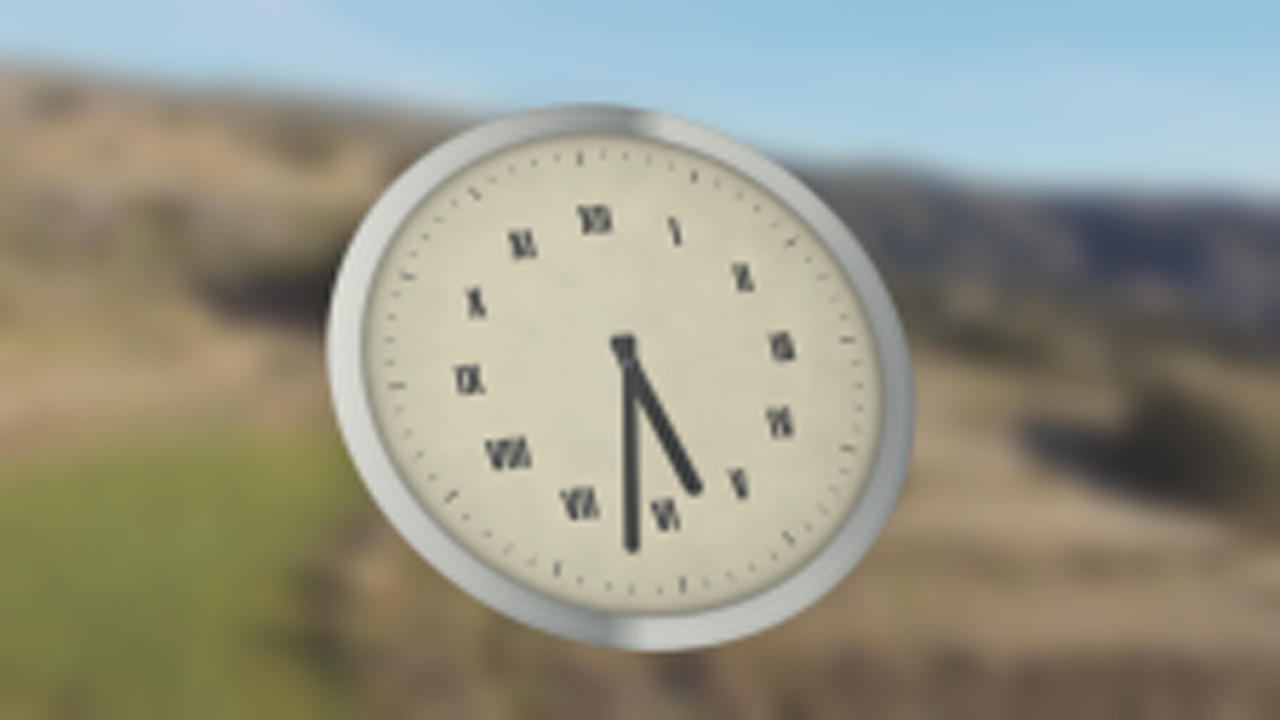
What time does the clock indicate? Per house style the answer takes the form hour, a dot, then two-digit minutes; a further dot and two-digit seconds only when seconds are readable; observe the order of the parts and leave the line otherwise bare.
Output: 5.32
